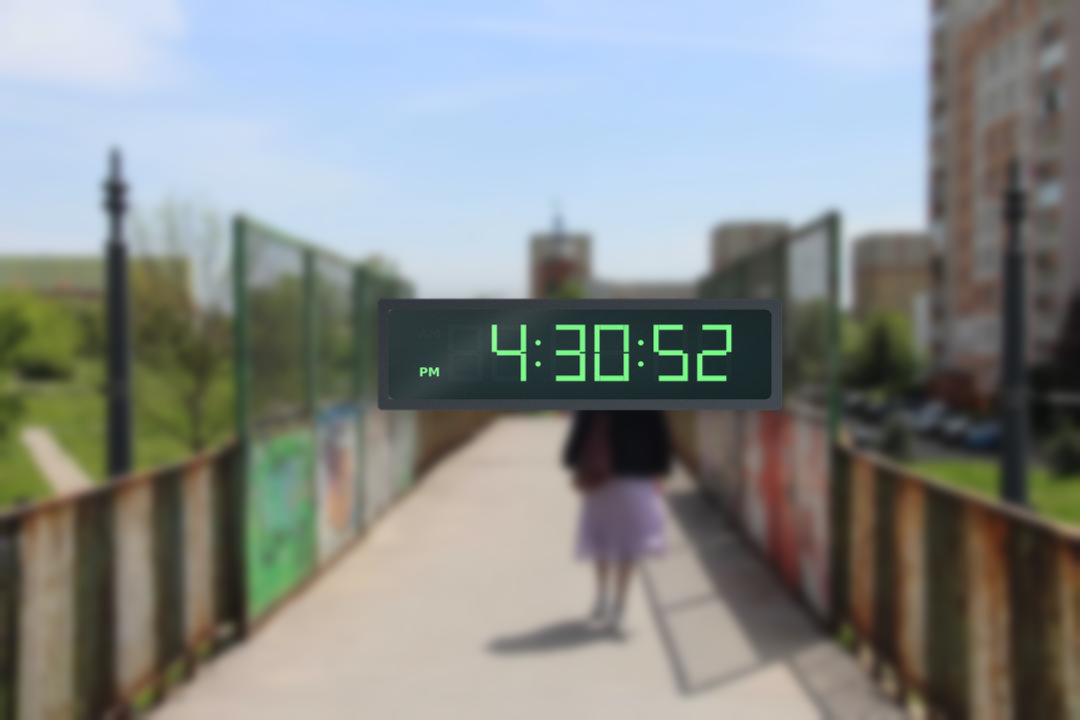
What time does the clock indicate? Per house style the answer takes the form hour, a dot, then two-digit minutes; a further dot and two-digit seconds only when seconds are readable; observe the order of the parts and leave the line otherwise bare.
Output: 4.30.52
